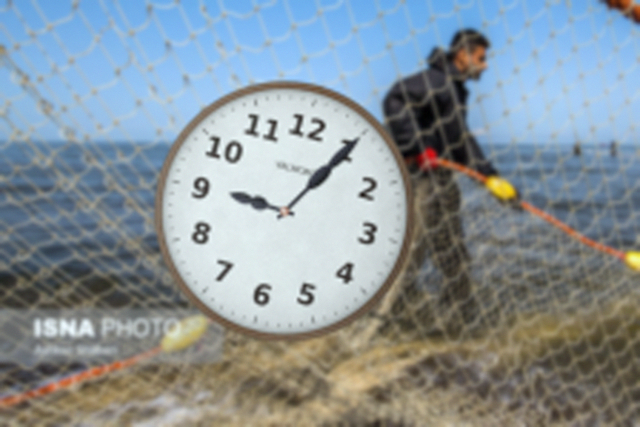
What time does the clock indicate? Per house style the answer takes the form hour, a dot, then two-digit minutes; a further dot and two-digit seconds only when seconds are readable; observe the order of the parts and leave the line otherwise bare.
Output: 9.05
